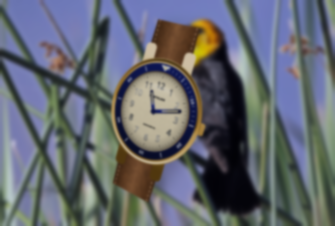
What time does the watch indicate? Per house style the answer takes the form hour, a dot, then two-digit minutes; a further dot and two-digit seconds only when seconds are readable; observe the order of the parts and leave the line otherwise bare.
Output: 11.12
